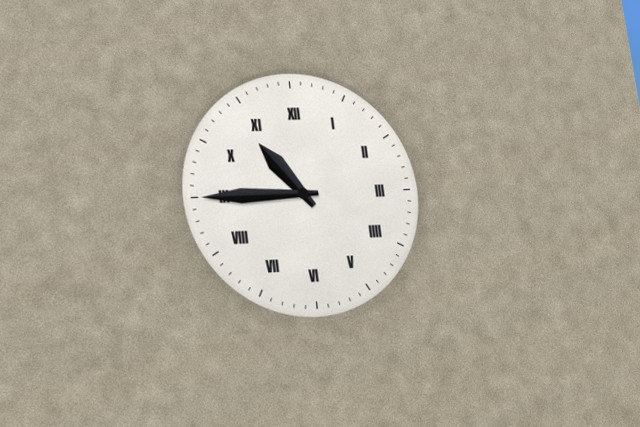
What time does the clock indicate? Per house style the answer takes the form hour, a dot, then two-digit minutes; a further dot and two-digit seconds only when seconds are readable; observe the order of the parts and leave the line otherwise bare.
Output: 10.45
